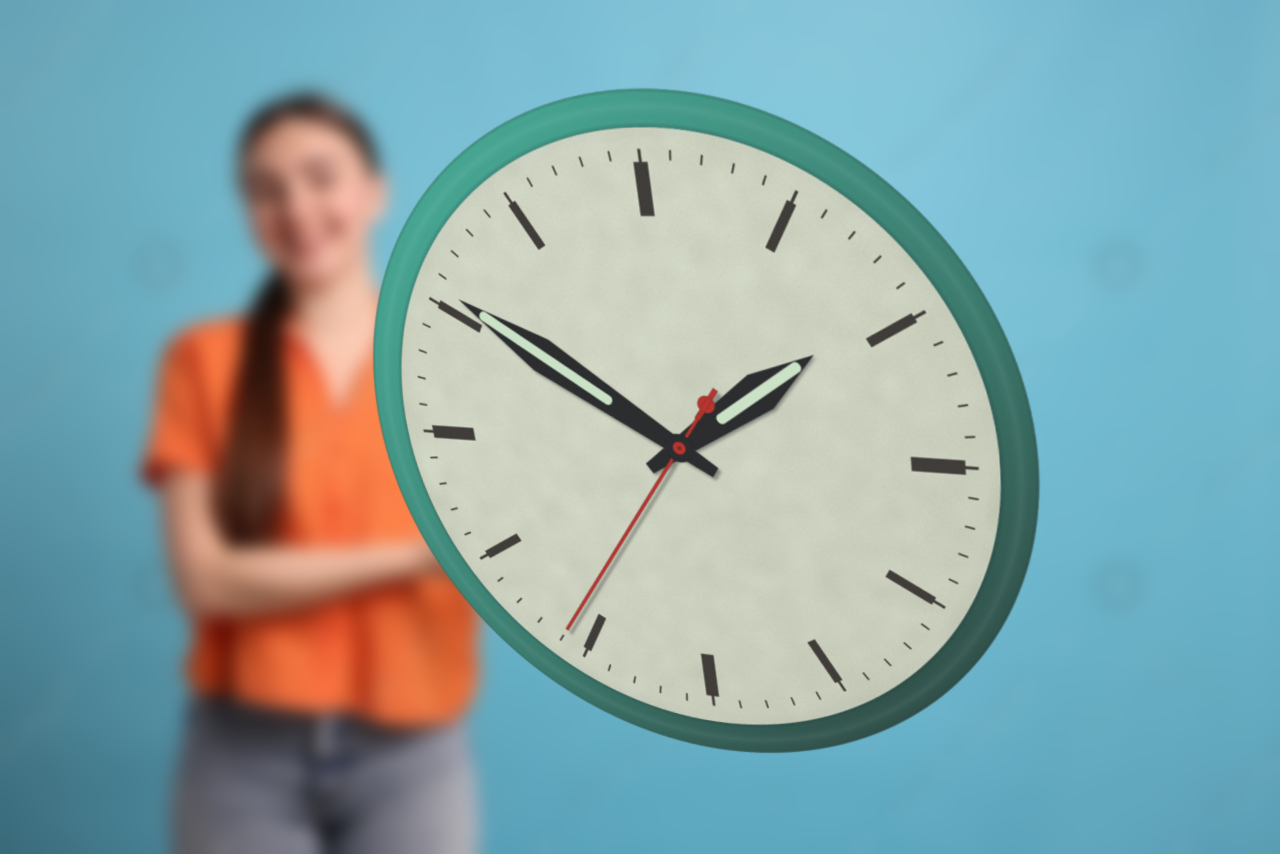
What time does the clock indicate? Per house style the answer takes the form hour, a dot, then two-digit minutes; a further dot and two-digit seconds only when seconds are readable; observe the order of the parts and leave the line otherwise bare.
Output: 1.50.36
